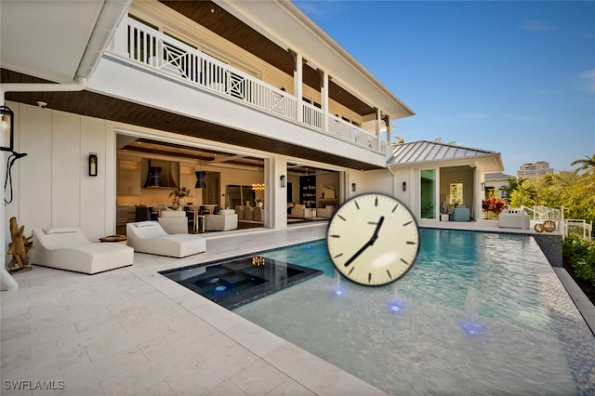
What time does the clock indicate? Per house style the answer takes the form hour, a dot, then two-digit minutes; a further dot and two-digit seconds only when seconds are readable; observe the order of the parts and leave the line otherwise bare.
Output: 12.37
